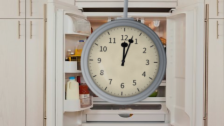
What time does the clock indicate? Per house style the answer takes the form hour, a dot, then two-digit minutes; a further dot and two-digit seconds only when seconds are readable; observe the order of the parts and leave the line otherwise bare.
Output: 12.03
